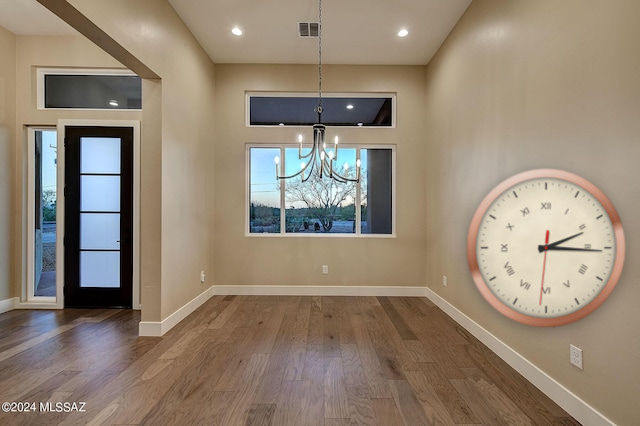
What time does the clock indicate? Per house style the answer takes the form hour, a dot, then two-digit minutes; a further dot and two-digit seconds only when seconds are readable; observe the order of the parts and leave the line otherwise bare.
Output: 2.15.31
